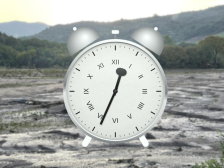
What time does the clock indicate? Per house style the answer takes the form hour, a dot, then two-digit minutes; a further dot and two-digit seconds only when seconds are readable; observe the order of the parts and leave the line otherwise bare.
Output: 12.34
